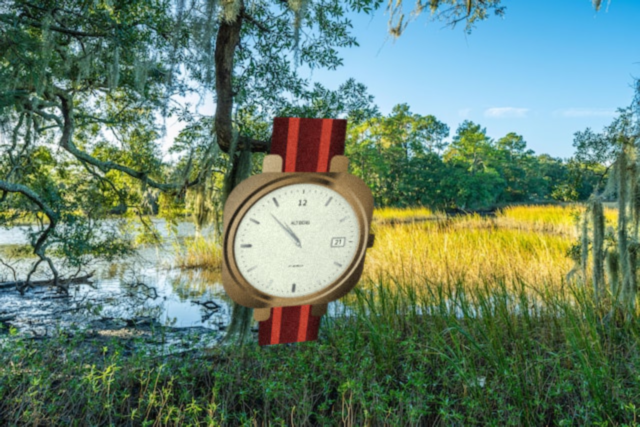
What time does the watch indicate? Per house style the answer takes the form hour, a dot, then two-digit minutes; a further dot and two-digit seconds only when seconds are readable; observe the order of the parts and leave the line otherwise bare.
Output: 10.53
